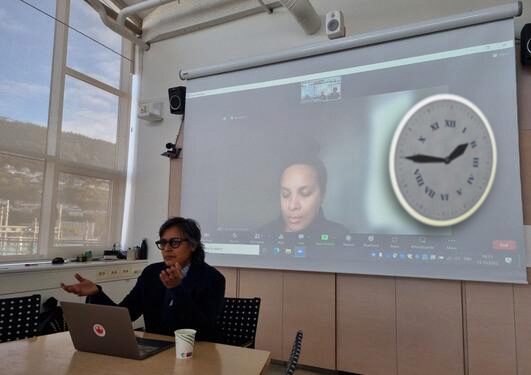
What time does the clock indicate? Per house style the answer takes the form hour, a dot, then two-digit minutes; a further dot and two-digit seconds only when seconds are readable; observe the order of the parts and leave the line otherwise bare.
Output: 1.45
